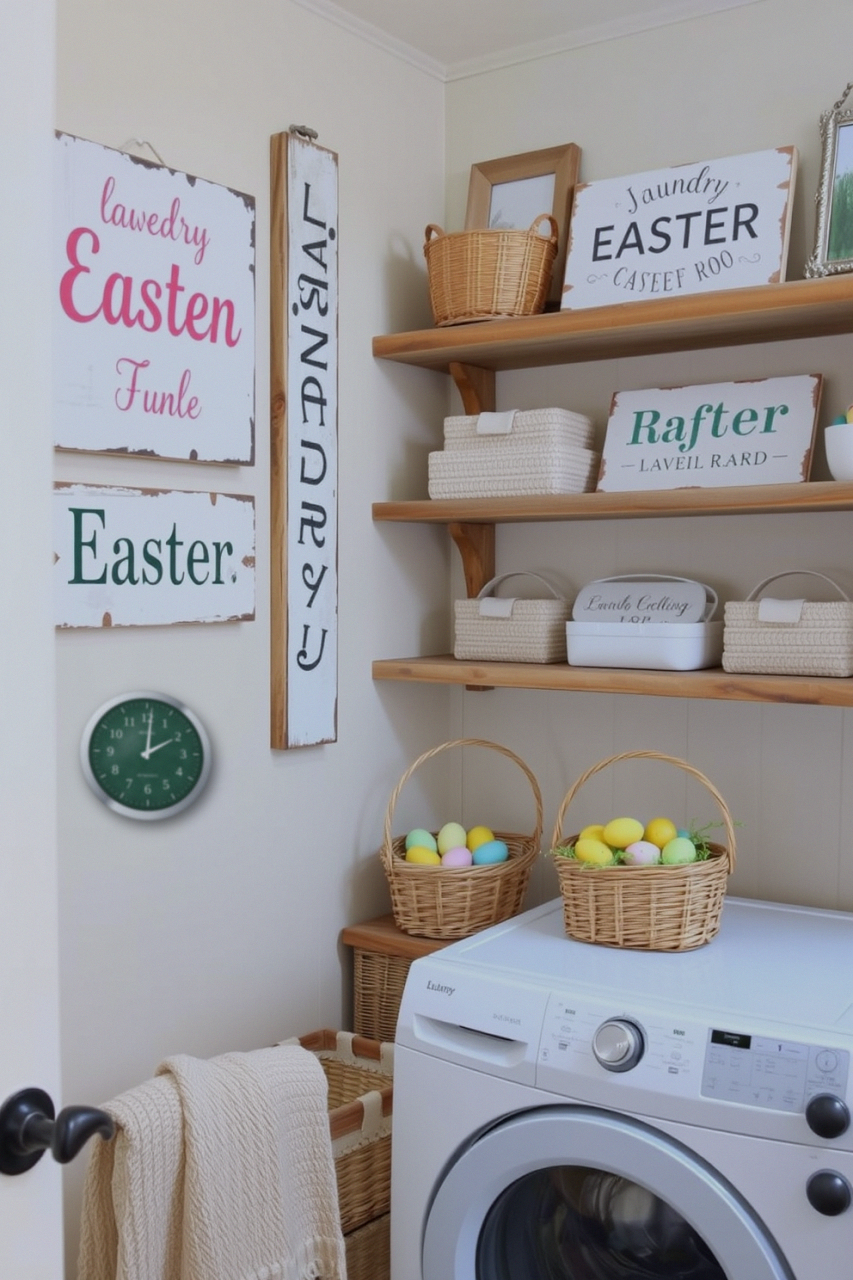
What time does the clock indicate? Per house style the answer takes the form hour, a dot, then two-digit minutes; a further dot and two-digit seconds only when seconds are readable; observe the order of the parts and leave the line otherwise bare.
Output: 2.01
